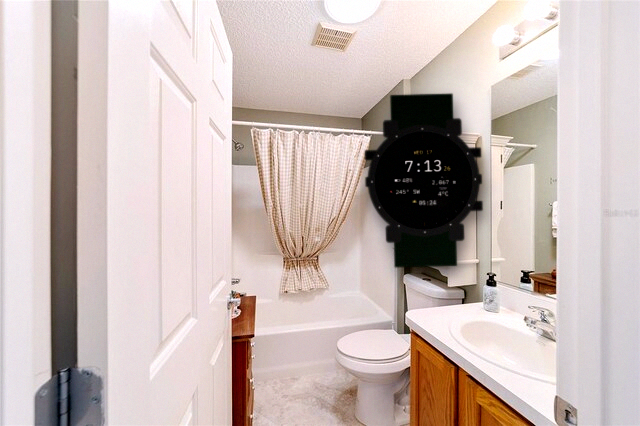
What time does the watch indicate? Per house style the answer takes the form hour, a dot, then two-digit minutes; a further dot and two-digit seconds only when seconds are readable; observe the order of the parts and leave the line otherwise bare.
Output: 7.13
